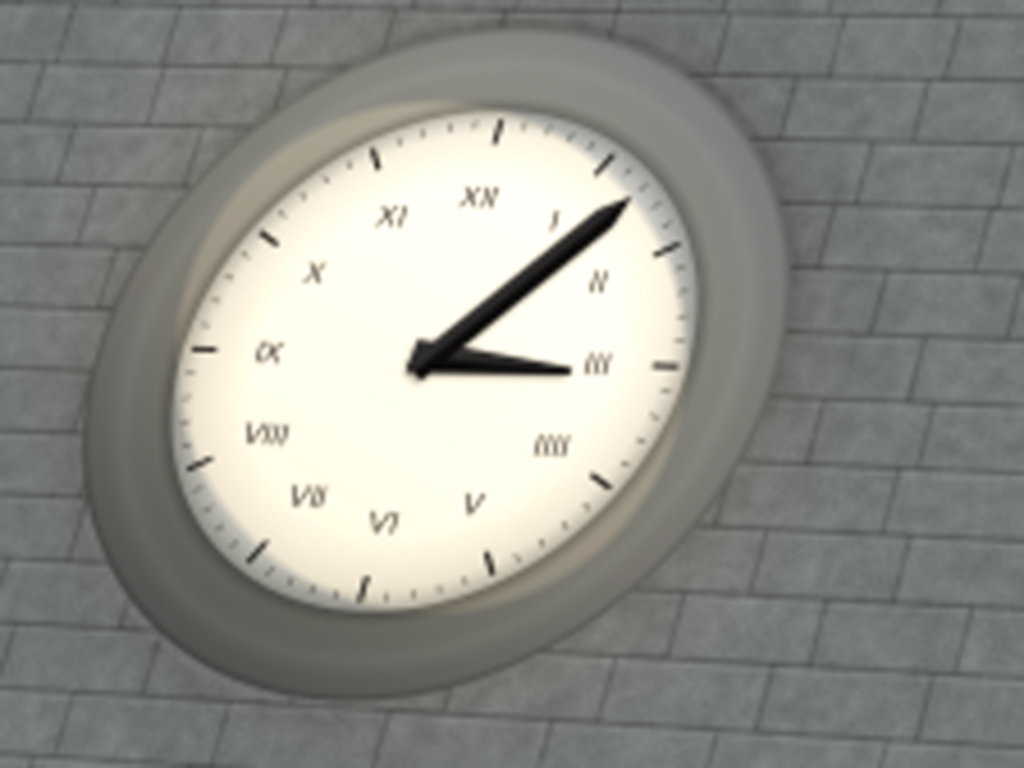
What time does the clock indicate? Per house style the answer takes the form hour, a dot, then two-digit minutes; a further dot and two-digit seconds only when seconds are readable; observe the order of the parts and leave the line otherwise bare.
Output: 3.07
